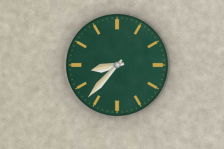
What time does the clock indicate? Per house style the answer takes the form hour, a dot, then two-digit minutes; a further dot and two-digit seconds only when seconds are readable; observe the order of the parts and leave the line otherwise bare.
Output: 8.37
